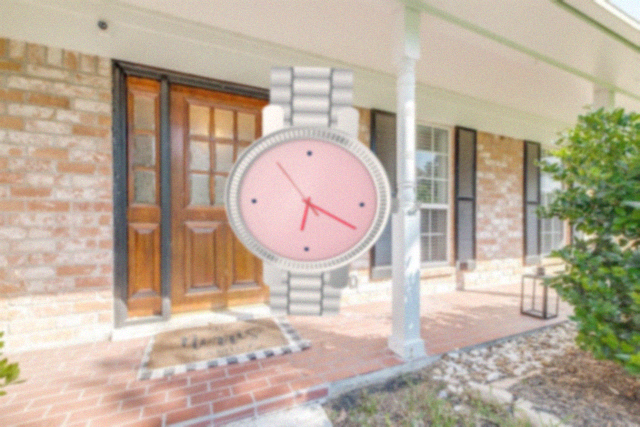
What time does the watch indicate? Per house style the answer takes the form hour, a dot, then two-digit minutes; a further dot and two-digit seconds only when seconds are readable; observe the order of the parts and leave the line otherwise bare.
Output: 6.19.54
